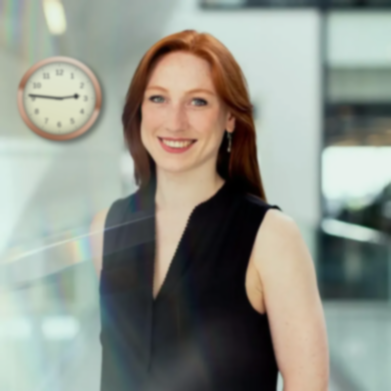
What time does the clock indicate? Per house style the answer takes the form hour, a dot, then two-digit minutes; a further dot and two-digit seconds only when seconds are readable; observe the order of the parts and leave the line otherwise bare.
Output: 2.46
